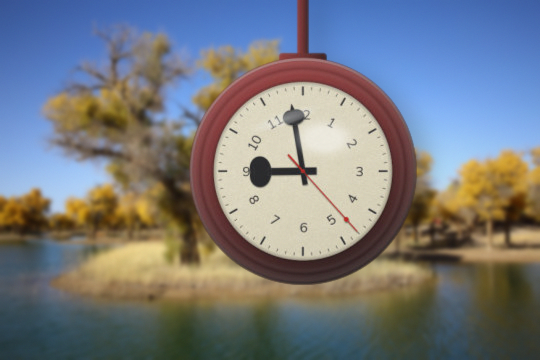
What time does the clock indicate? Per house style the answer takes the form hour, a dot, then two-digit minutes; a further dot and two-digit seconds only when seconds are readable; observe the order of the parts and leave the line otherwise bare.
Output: 8.58.23
